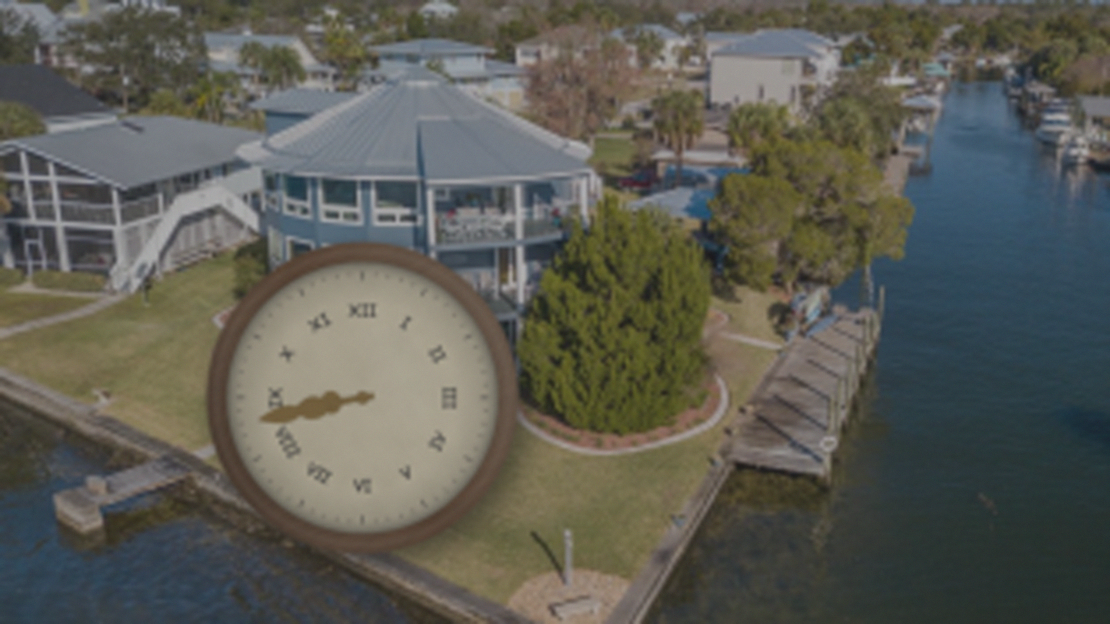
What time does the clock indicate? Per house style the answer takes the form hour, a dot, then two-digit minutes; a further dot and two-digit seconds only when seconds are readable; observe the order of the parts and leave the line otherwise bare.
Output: 8.43
